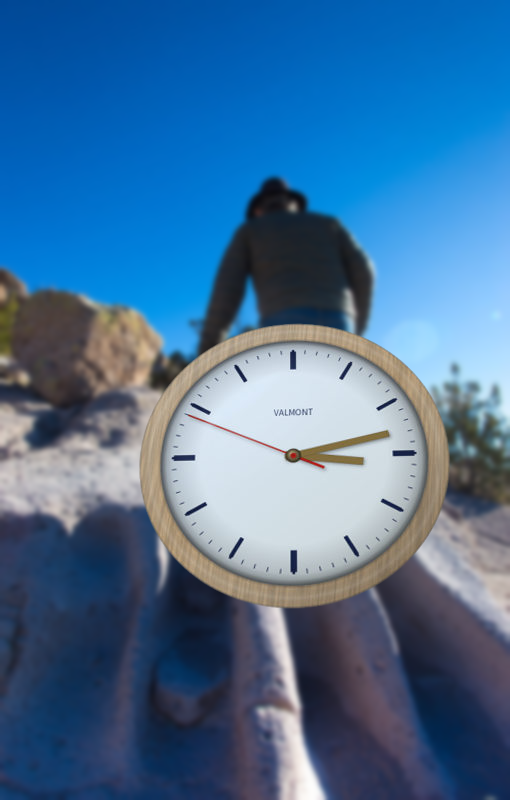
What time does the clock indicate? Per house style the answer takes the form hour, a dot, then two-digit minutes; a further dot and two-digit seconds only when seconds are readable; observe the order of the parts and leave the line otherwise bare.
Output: 3.12.49
